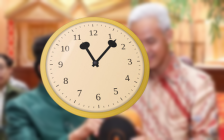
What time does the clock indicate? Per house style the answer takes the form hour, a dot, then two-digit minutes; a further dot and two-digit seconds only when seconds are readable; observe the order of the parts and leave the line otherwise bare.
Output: 11.07
